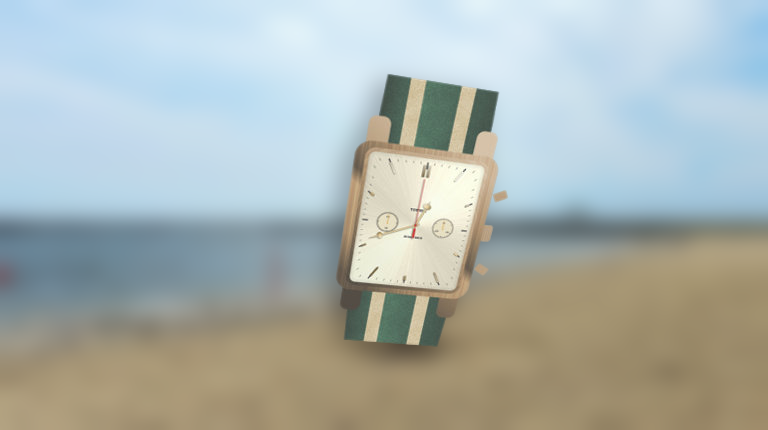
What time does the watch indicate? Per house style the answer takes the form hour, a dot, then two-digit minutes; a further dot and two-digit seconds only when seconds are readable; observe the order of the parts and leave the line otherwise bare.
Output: 12.41
